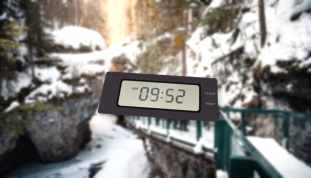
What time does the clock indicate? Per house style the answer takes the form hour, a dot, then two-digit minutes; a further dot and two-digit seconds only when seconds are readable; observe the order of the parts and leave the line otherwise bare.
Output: 9.52
